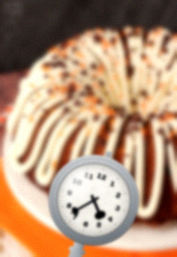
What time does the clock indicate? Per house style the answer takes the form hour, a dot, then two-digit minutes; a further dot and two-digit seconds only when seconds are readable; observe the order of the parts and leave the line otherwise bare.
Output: 4.37
